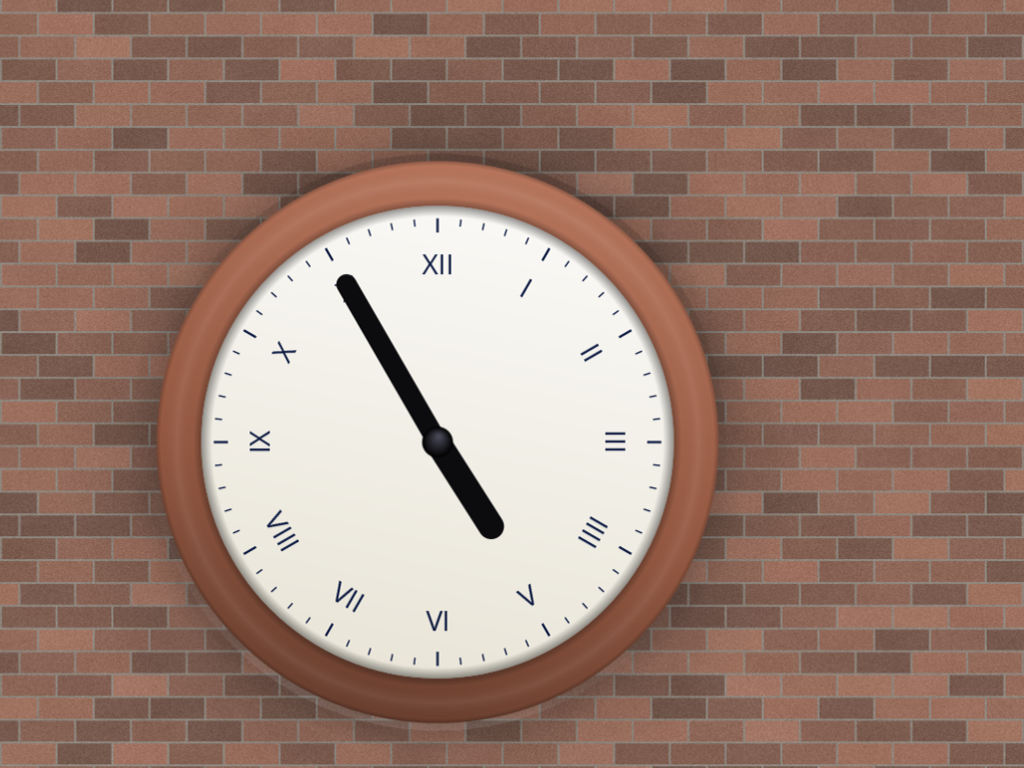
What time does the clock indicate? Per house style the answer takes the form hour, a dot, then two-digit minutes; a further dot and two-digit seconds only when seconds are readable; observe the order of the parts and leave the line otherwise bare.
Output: 4.55
